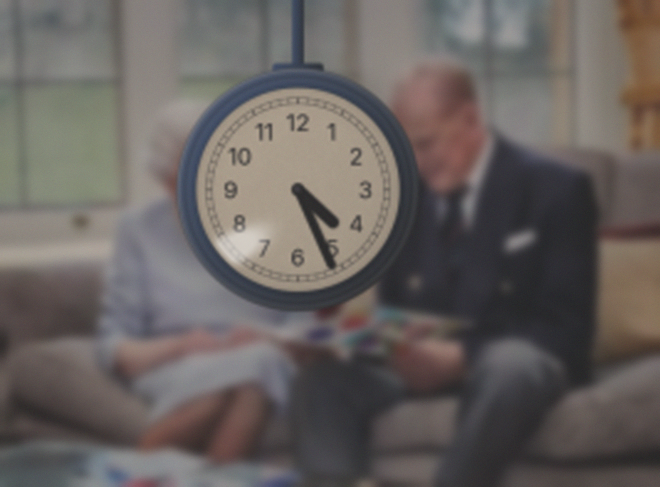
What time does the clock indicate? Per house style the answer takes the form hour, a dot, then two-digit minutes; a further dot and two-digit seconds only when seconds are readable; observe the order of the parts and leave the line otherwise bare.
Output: 4.26
